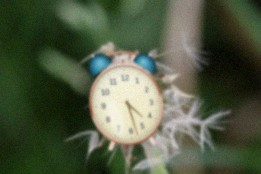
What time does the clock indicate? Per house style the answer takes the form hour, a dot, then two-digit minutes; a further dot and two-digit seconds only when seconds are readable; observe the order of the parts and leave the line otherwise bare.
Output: 4.28
